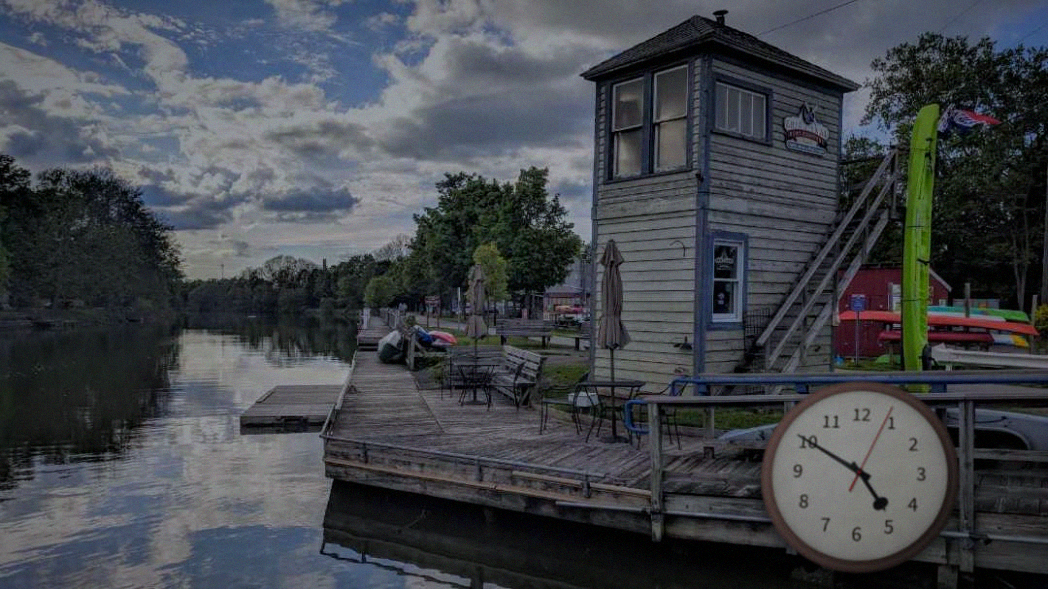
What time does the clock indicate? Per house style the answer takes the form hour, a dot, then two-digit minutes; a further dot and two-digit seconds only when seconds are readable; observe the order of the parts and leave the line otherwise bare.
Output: 4.50.04
